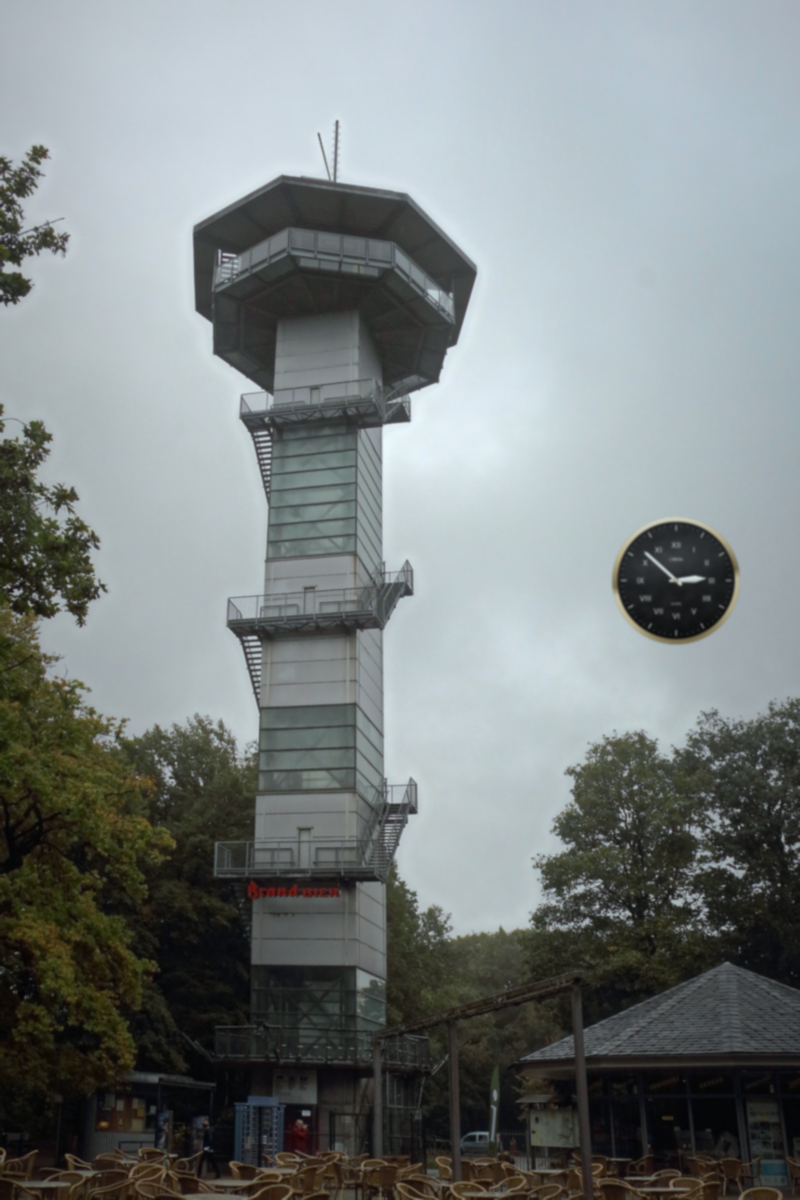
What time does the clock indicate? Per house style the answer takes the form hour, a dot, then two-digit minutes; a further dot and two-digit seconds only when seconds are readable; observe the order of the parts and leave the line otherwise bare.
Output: 2.52
